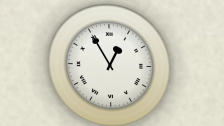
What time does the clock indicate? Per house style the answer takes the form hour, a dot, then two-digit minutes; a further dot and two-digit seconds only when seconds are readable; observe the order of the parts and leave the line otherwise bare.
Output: 12.55
